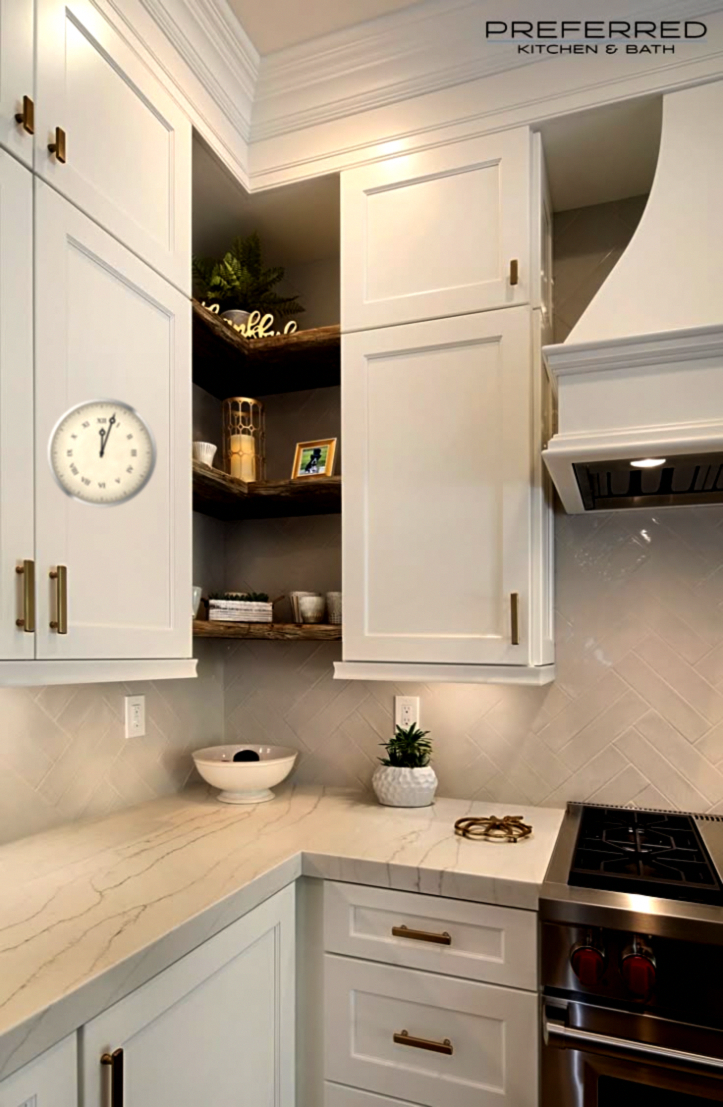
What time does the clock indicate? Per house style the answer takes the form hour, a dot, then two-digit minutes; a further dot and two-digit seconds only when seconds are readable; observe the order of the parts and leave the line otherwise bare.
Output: 12.03
